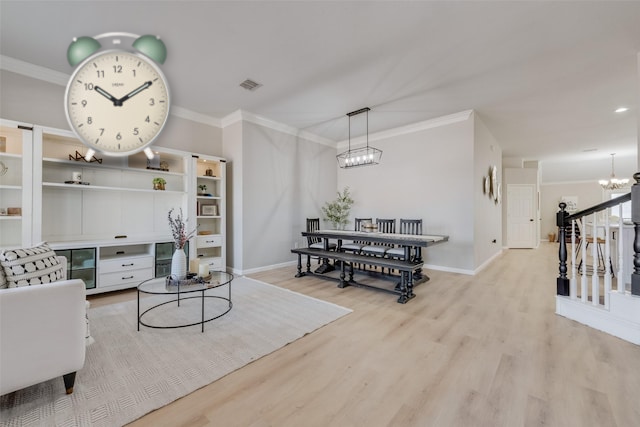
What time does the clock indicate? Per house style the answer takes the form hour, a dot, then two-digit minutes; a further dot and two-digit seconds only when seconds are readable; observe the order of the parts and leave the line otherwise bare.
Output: 10.10
